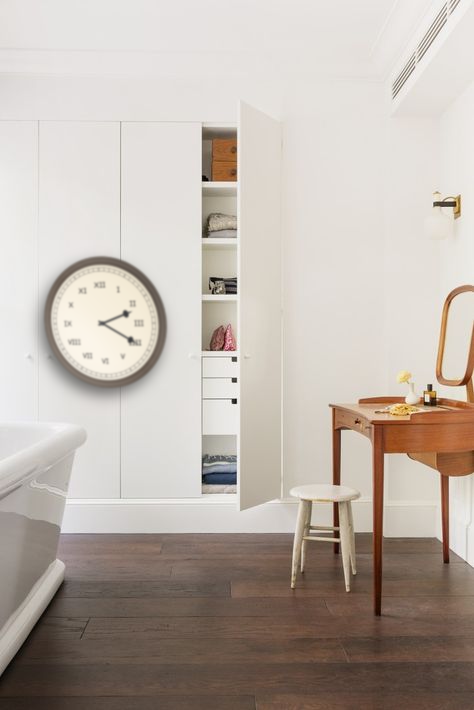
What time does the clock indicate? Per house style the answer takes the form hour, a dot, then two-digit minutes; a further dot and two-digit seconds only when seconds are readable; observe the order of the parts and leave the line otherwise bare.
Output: 2.20
